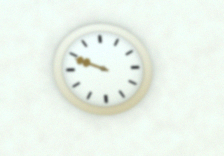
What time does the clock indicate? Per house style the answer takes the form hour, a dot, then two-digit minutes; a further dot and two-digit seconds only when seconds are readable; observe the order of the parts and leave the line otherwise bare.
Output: 9.49
